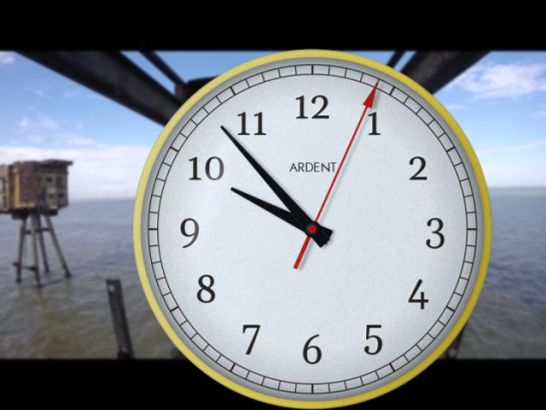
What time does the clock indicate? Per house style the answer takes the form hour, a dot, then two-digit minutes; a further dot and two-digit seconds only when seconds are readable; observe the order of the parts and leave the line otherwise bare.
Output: 9.53.04
